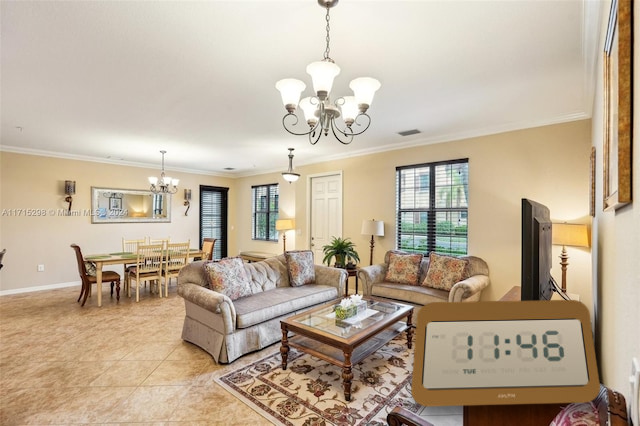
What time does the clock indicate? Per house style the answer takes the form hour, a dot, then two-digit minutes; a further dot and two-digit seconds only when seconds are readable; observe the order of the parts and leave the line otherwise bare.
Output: 11.46
